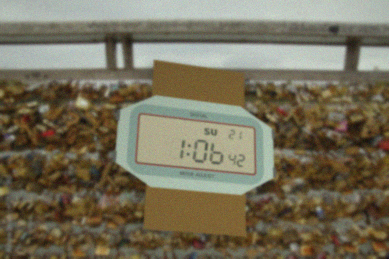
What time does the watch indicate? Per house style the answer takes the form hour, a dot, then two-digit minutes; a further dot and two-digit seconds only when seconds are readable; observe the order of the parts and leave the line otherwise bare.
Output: 1.06.42
